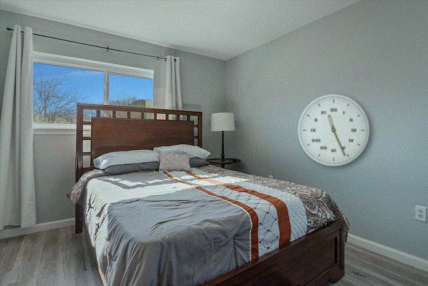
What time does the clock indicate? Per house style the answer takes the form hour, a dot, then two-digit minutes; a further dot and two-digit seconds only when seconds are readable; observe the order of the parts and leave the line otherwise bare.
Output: 11.26
